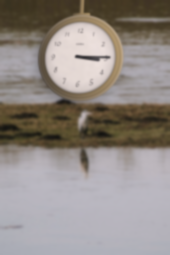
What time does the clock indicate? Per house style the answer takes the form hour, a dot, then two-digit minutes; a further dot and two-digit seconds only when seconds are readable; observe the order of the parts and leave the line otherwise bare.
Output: 3.15
